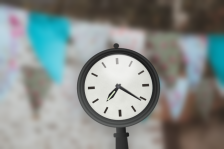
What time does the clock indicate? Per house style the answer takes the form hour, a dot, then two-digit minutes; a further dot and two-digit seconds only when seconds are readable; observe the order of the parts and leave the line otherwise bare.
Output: 7.21
